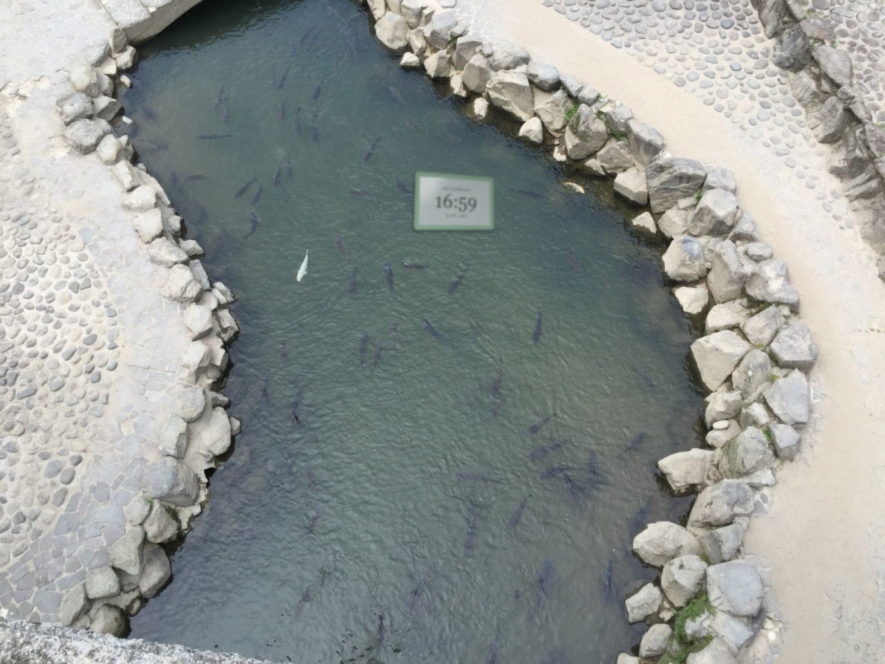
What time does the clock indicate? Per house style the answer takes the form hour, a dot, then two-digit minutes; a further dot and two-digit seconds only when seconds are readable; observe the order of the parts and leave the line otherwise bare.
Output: 16.59
